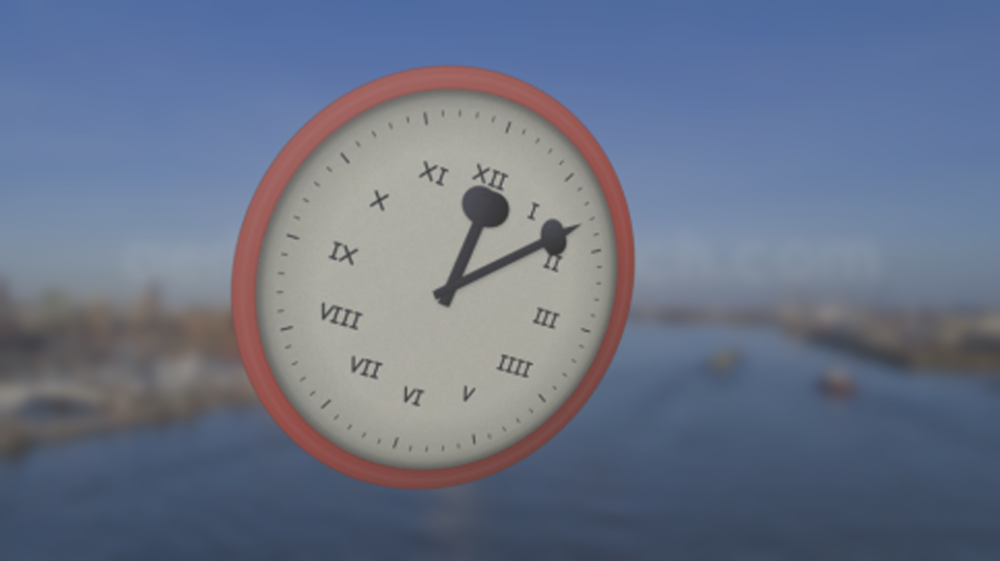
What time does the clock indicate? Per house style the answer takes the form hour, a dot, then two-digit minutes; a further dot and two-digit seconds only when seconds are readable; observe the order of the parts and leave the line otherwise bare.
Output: 12.08
